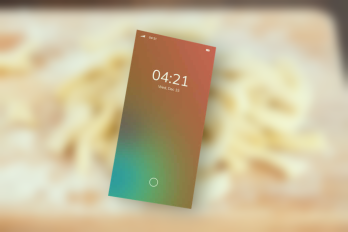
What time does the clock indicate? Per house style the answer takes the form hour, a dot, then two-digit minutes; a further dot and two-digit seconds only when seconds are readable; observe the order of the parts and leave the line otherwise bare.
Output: 4.21
